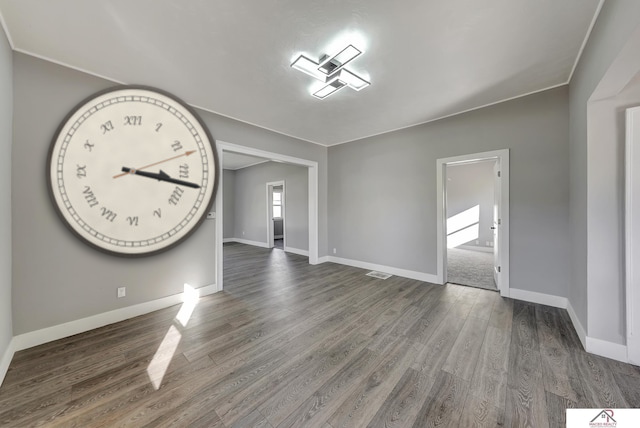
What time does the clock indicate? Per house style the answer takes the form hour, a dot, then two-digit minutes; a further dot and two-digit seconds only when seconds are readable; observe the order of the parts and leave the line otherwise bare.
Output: 3.17.12
